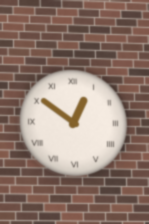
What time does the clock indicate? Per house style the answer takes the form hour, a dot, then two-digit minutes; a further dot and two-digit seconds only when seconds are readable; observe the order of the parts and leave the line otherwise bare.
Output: 12.51
